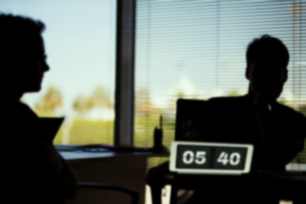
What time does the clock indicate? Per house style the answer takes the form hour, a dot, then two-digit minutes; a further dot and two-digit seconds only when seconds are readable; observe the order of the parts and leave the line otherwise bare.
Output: 5.40
